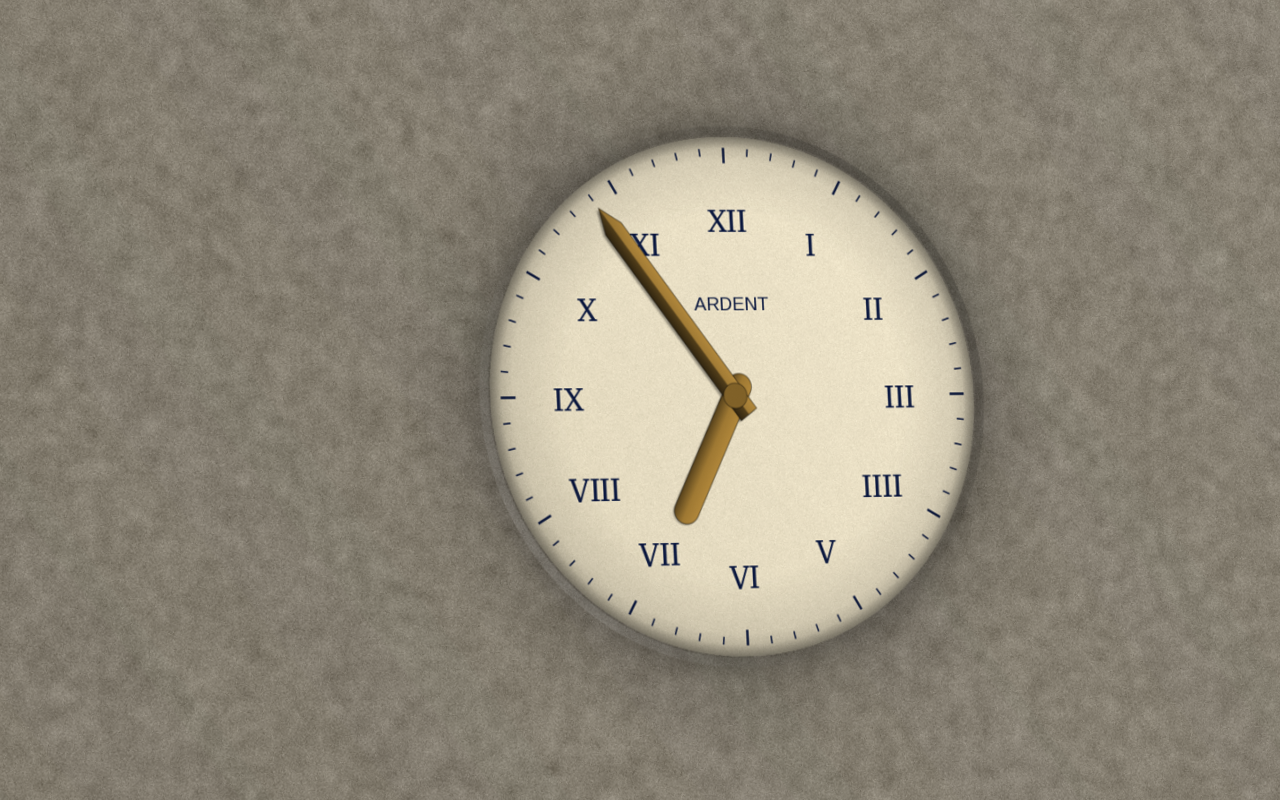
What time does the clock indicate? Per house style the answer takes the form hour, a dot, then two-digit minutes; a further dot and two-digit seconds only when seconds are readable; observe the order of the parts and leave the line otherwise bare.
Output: 6.54
